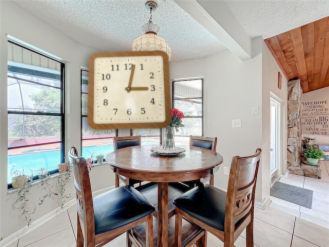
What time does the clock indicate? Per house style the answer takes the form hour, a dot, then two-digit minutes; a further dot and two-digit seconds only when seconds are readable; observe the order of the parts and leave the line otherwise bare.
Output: 3.02
